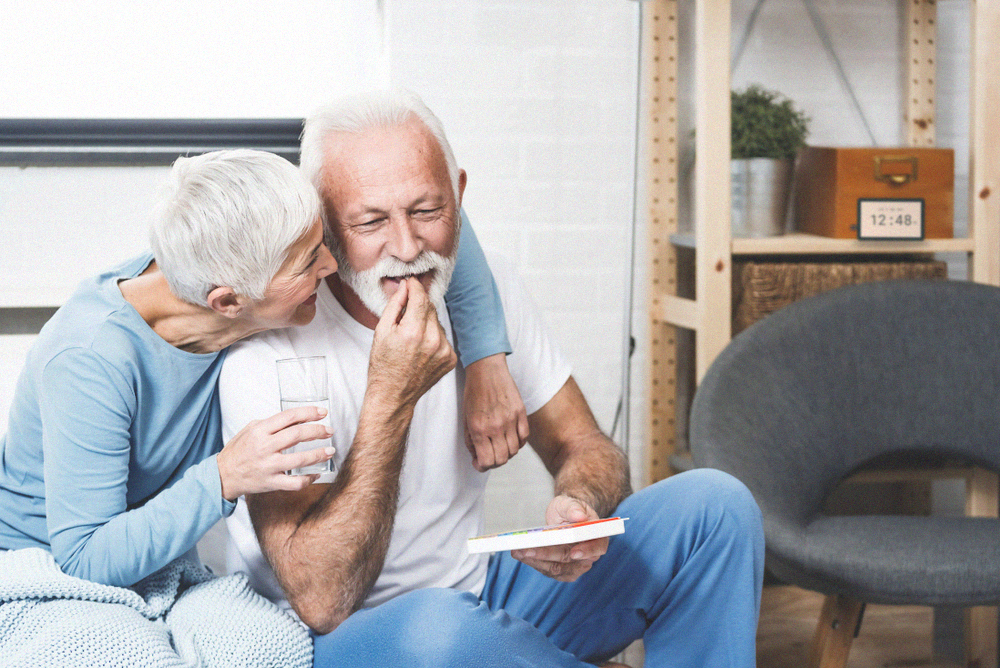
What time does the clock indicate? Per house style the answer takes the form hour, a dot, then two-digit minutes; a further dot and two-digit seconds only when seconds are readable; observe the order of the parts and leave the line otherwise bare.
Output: 12.48
